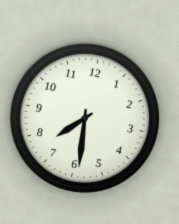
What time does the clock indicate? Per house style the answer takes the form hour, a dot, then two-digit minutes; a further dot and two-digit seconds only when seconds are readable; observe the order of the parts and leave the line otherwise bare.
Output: 7.29
